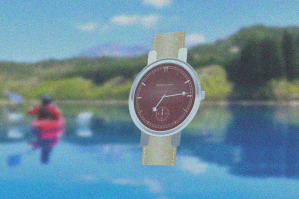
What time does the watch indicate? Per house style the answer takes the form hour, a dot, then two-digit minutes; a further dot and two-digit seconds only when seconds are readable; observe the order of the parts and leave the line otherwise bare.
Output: 7.14
